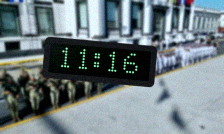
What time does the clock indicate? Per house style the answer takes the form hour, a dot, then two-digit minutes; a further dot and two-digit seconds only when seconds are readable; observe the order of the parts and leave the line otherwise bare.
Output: 11.16
